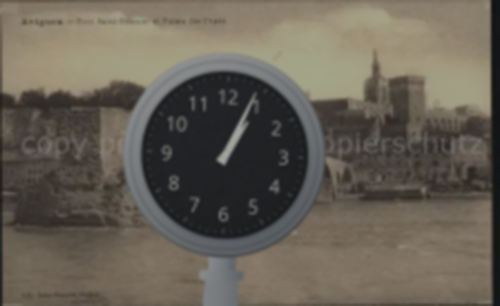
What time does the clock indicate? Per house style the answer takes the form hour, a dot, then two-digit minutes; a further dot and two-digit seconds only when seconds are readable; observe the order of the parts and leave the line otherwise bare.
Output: 1.04
